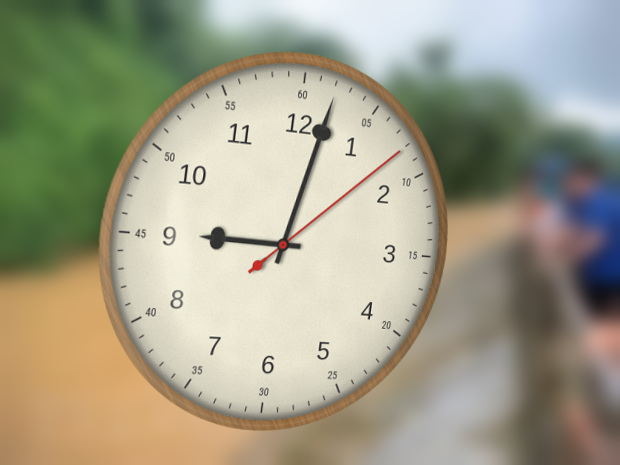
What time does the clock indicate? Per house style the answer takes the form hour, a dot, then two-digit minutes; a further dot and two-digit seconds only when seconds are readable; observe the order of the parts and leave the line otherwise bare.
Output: 9.02.08
